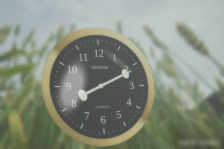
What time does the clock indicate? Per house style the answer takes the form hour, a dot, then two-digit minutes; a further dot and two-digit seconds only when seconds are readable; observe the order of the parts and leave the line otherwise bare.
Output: 8.11
